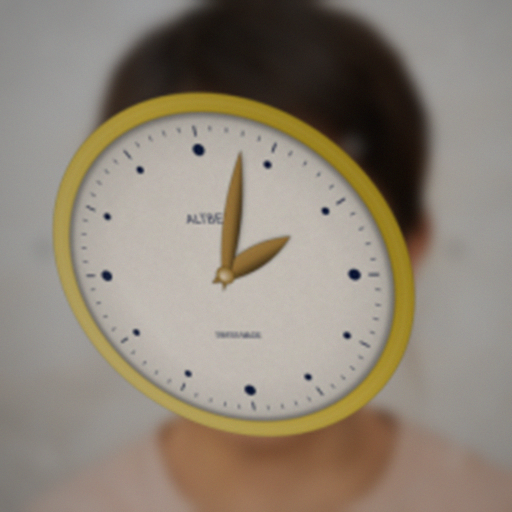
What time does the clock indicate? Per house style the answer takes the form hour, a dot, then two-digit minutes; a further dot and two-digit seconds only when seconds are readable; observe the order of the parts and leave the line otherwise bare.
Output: 2.03
